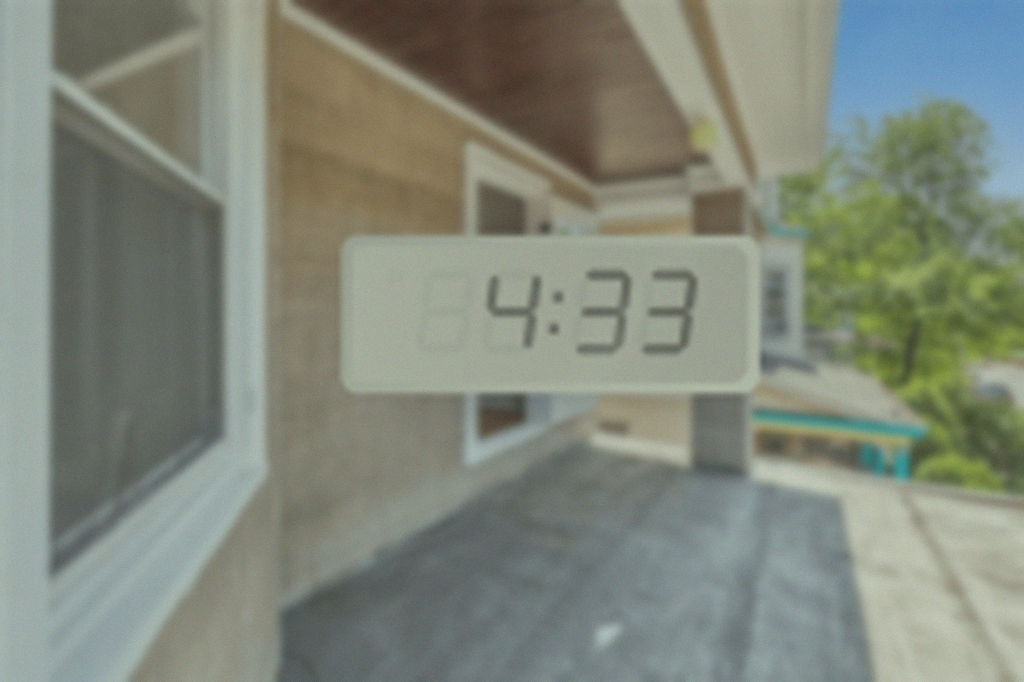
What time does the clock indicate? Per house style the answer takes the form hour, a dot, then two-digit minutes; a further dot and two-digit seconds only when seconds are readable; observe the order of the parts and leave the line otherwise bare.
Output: 4.33
